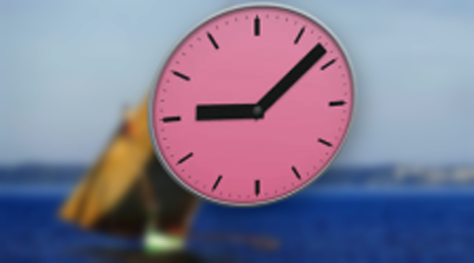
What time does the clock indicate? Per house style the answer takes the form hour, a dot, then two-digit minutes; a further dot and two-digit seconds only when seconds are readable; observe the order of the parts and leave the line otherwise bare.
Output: 9.08
